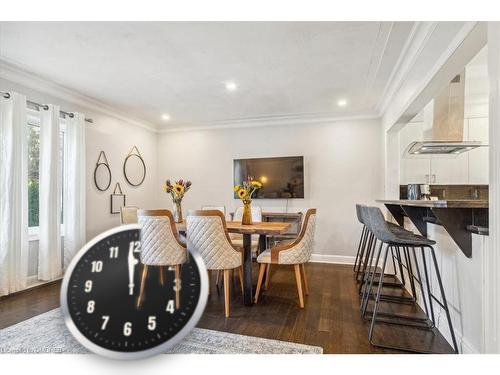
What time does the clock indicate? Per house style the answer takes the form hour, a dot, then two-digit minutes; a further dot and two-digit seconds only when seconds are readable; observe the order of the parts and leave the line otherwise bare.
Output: 11.59
